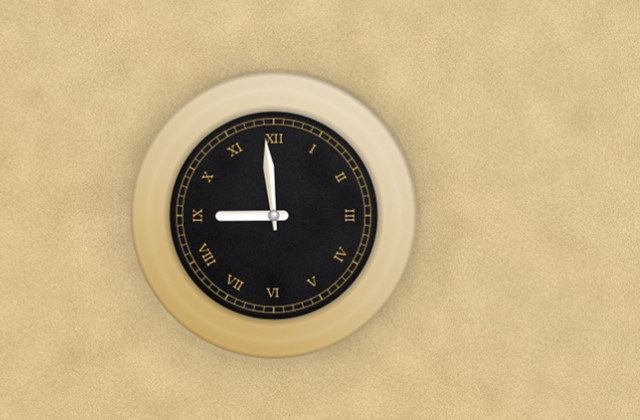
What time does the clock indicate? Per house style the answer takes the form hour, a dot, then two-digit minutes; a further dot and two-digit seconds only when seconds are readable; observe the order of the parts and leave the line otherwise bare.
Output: 8.59
